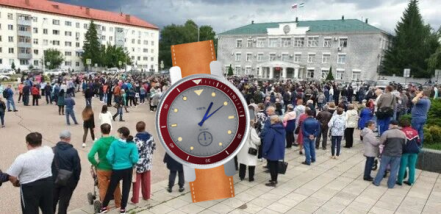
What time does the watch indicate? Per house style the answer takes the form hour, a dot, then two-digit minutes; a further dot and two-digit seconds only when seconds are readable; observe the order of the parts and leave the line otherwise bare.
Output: 1.10
